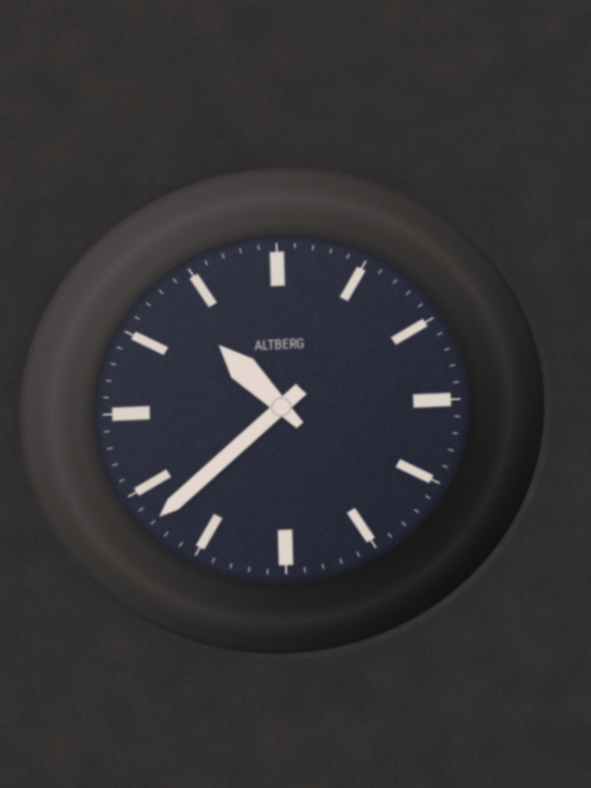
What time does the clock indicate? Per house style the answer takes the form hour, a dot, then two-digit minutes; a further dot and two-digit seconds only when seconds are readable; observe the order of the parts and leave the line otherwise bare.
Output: 10.38
